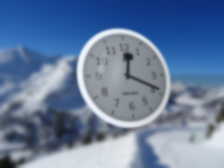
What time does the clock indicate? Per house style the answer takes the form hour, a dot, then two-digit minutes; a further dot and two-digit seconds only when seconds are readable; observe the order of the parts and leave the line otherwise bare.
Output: 12.19
